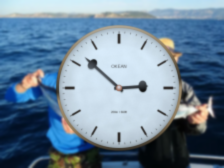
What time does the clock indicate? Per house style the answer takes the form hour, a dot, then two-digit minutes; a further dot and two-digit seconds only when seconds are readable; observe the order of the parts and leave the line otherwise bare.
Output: 2.52
